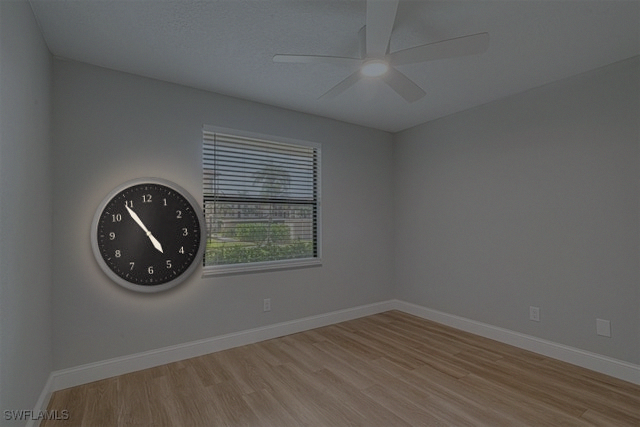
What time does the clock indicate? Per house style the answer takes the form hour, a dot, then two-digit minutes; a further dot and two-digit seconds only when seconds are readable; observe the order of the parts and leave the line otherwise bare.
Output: 4.54
